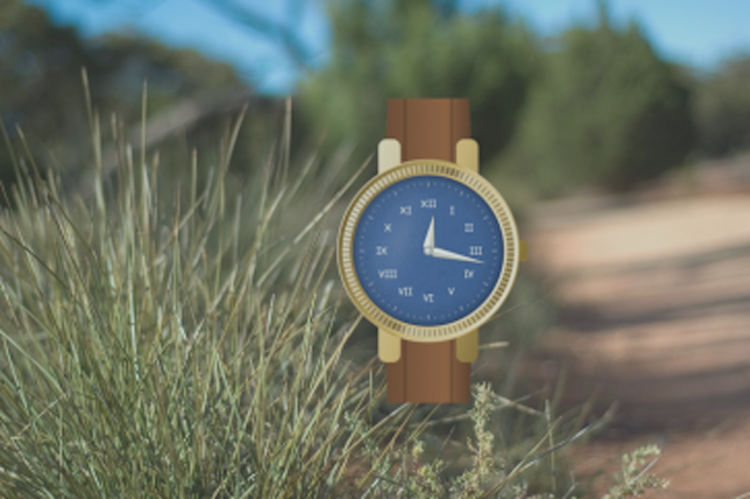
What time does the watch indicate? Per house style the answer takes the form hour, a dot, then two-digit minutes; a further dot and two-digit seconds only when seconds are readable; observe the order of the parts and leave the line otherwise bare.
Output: 12.17
